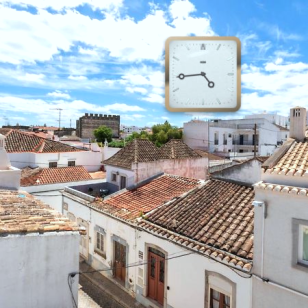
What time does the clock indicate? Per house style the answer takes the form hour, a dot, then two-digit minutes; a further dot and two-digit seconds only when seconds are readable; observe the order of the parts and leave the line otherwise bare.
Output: 4.44
